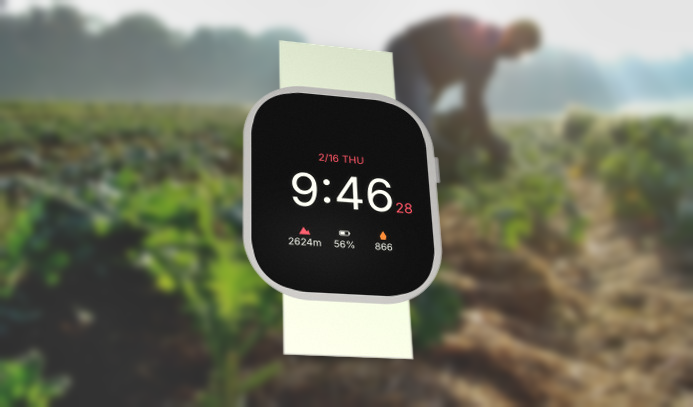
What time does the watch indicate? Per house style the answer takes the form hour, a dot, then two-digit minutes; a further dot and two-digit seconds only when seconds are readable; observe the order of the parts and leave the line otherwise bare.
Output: 9.46.28
